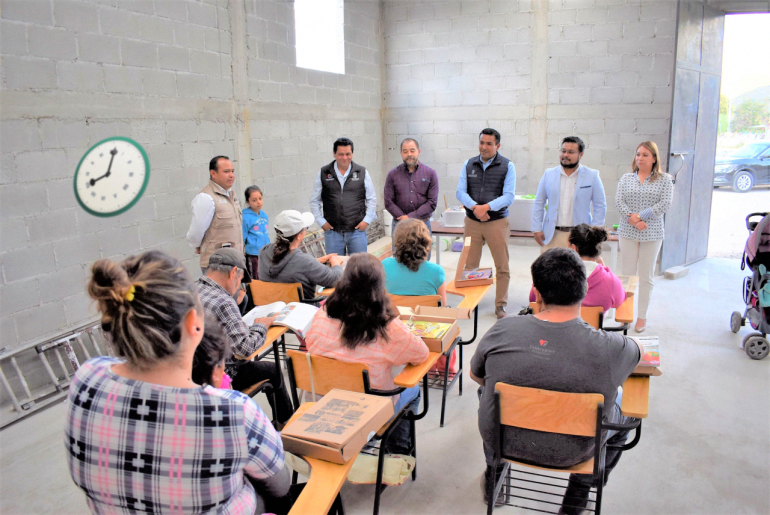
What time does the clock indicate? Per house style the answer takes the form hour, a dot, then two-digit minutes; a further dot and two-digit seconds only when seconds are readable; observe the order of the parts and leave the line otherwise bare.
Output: 8.01
